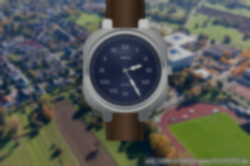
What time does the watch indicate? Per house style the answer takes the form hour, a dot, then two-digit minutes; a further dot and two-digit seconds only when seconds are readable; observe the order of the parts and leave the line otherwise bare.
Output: 2.25
